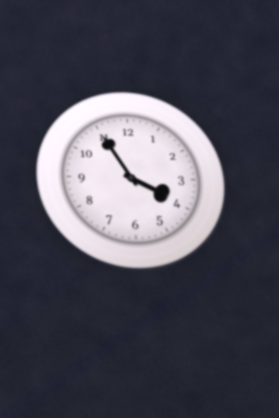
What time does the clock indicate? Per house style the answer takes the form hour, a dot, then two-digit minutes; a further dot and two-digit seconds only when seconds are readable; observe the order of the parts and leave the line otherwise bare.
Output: 3.55
